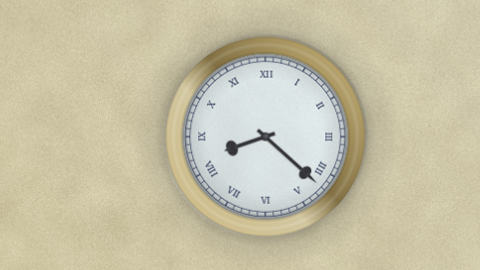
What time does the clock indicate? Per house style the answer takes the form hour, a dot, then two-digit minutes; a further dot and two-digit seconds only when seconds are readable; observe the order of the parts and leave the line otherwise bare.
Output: 8.22
